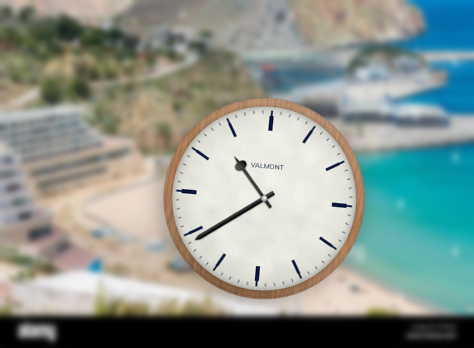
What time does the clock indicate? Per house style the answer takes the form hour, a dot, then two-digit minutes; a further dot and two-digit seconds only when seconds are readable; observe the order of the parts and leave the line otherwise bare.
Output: 10.39
